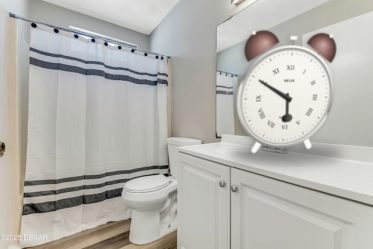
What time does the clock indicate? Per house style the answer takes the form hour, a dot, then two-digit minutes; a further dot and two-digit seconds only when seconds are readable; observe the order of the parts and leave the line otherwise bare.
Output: 5.50
